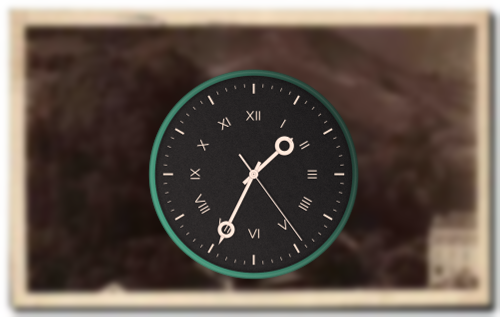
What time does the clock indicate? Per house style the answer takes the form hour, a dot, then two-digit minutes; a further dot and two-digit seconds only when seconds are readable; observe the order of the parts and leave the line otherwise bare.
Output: 1.34.24
